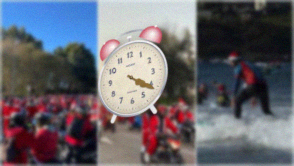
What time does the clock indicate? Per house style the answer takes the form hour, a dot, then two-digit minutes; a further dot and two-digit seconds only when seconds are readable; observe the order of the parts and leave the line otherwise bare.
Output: 4.21
